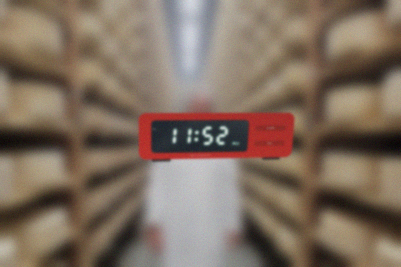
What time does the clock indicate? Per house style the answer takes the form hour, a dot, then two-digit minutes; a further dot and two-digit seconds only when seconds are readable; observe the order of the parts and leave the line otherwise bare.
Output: 11.52
